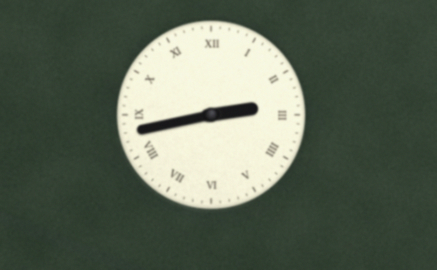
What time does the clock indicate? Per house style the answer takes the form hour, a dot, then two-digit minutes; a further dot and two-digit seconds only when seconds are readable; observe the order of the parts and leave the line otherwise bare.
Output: 2.43
